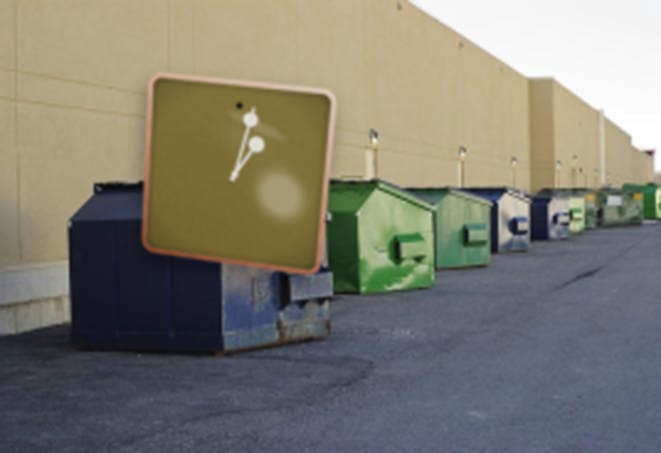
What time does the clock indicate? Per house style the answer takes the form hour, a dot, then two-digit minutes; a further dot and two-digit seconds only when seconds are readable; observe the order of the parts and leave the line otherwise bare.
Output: 1.02
